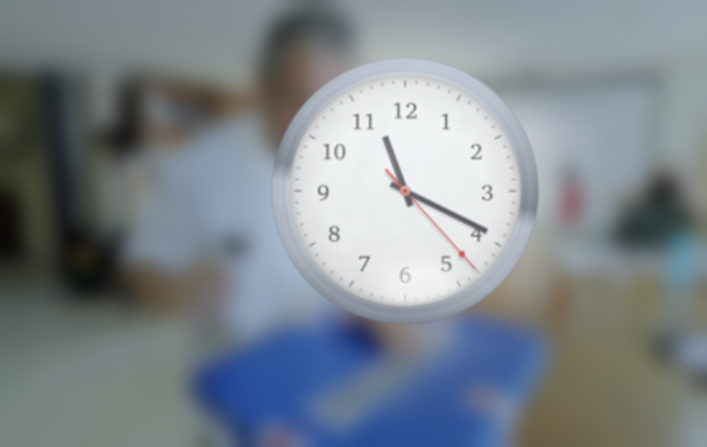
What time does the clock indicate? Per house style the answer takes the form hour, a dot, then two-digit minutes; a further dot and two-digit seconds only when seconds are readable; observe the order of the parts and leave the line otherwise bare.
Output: 11.19.23
